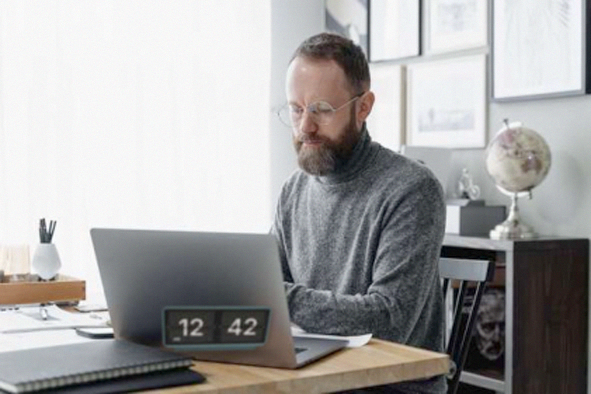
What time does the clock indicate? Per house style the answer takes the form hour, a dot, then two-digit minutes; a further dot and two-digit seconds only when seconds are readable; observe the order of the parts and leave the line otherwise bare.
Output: 12.42
